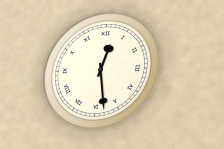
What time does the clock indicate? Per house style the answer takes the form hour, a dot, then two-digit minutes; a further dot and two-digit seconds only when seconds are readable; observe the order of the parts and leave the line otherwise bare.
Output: 12.28
